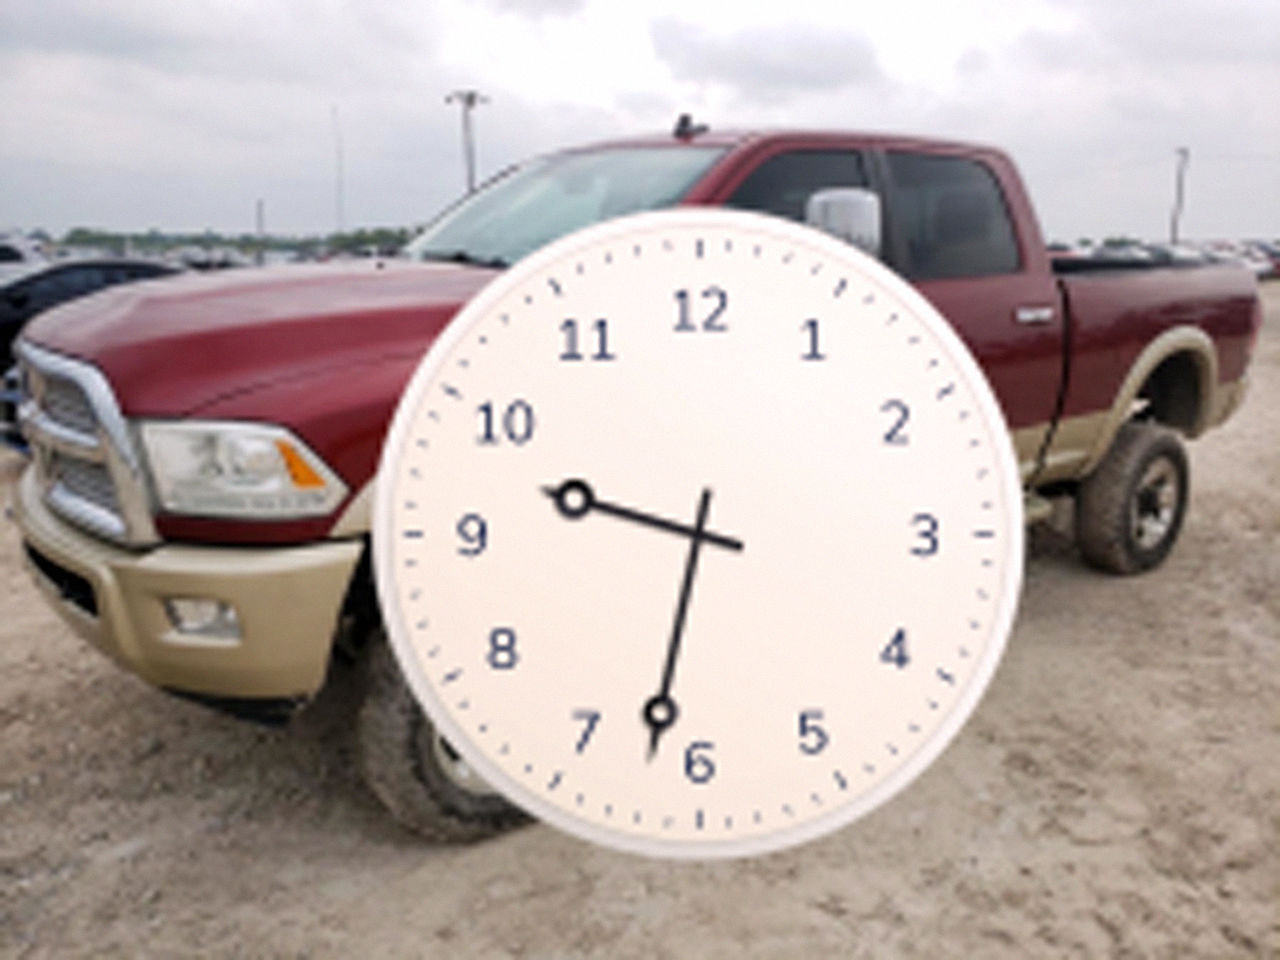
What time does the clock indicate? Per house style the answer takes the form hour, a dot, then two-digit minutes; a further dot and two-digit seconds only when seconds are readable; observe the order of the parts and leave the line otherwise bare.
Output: 9.32
